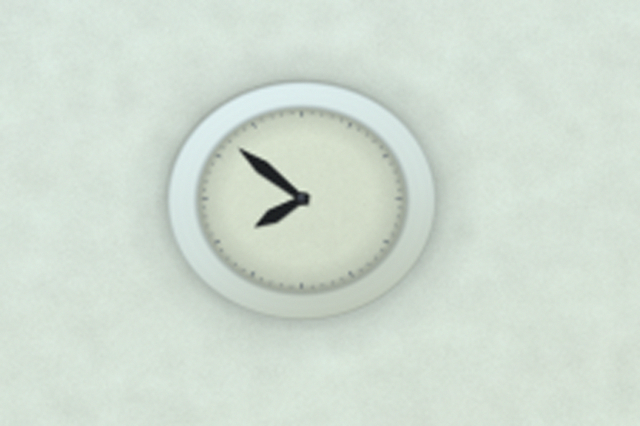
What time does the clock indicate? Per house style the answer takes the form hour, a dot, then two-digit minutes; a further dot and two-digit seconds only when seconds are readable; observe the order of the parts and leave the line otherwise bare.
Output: 7.52
